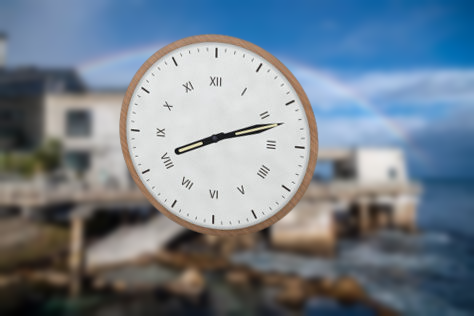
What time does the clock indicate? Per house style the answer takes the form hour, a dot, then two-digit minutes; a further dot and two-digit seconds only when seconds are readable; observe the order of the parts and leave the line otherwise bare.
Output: 8.12
